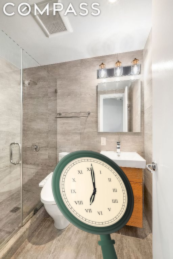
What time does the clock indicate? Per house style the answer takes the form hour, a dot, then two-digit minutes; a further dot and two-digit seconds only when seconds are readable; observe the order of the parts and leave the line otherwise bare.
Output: 7.01
